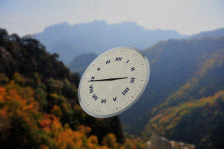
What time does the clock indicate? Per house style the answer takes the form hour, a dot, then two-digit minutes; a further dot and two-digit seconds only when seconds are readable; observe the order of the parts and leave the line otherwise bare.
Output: 2.44
